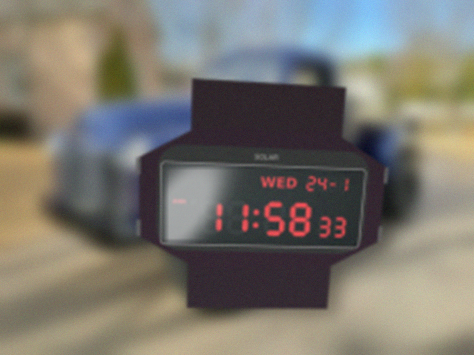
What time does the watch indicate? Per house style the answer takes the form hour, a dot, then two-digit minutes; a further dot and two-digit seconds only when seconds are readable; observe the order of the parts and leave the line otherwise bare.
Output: 11.58.33
